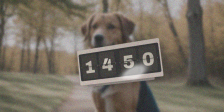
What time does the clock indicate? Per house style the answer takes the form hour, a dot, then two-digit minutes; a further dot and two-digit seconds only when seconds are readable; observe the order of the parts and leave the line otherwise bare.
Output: 14.50
